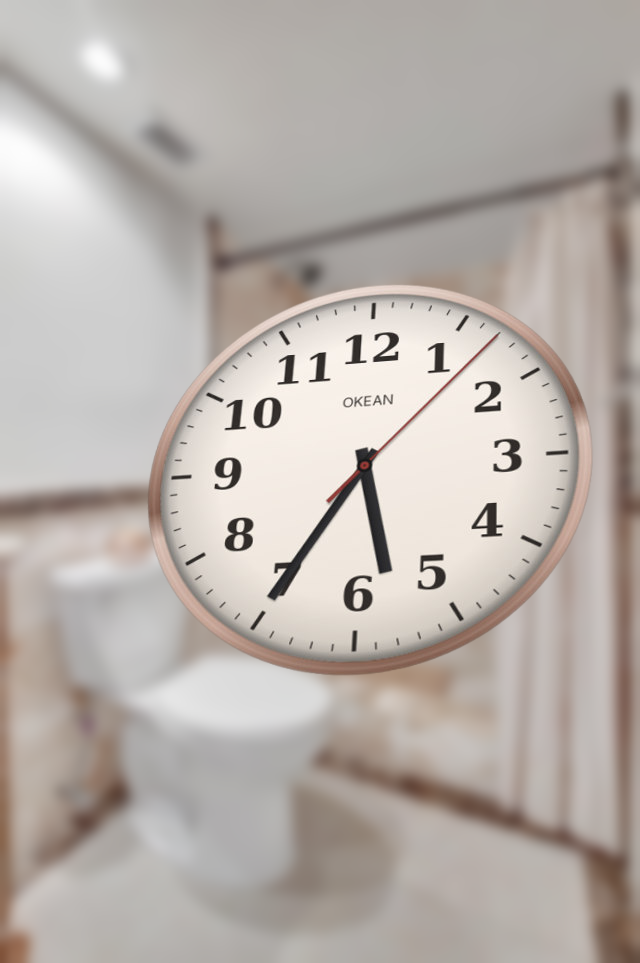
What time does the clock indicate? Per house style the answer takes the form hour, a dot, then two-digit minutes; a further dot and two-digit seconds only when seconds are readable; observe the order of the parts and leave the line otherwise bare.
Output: 5.35.07
